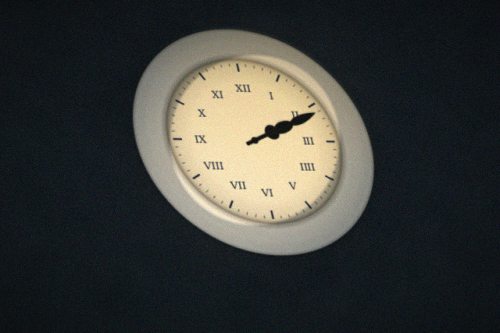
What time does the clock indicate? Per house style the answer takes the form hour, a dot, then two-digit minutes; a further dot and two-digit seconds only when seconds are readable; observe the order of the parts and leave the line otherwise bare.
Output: 2.11
